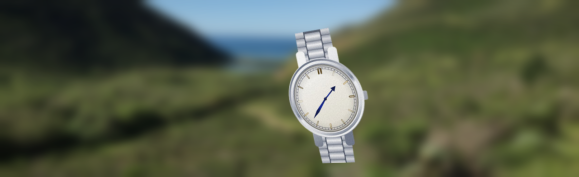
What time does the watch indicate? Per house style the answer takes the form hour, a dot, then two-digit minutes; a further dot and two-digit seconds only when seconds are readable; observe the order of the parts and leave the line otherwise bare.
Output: 1.37
